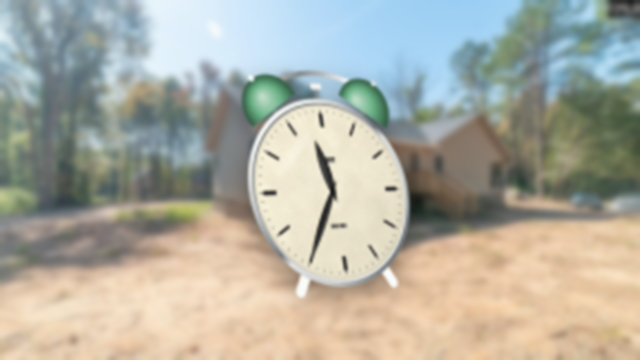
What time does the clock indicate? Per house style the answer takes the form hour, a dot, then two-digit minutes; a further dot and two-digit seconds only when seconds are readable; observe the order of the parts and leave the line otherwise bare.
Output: 11.35
